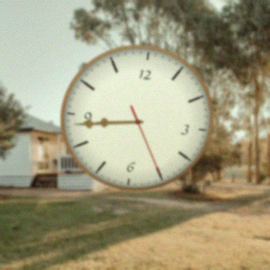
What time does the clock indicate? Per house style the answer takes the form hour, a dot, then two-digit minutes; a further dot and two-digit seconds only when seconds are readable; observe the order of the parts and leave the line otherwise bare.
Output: 8.43.25
